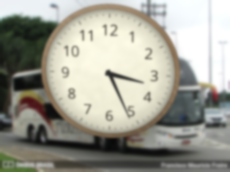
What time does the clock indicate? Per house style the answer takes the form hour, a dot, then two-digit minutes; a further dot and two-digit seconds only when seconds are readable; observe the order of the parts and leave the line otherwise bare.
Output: 3.26
